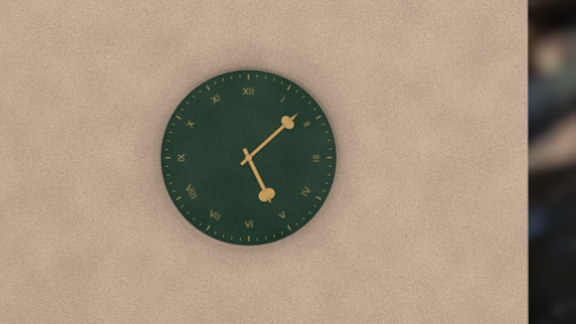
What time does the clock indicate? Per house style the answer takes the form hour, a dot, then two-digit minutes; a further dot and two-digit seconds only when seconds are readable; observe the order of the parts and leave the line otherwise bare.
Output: 5.08
